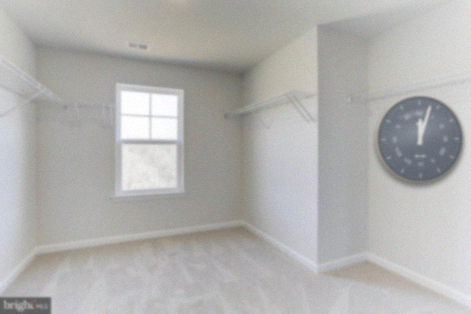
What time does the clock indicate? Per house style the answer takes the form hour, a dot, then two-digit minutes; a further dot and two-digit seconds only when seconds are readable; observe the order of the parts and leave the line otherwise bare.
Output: 12.03
